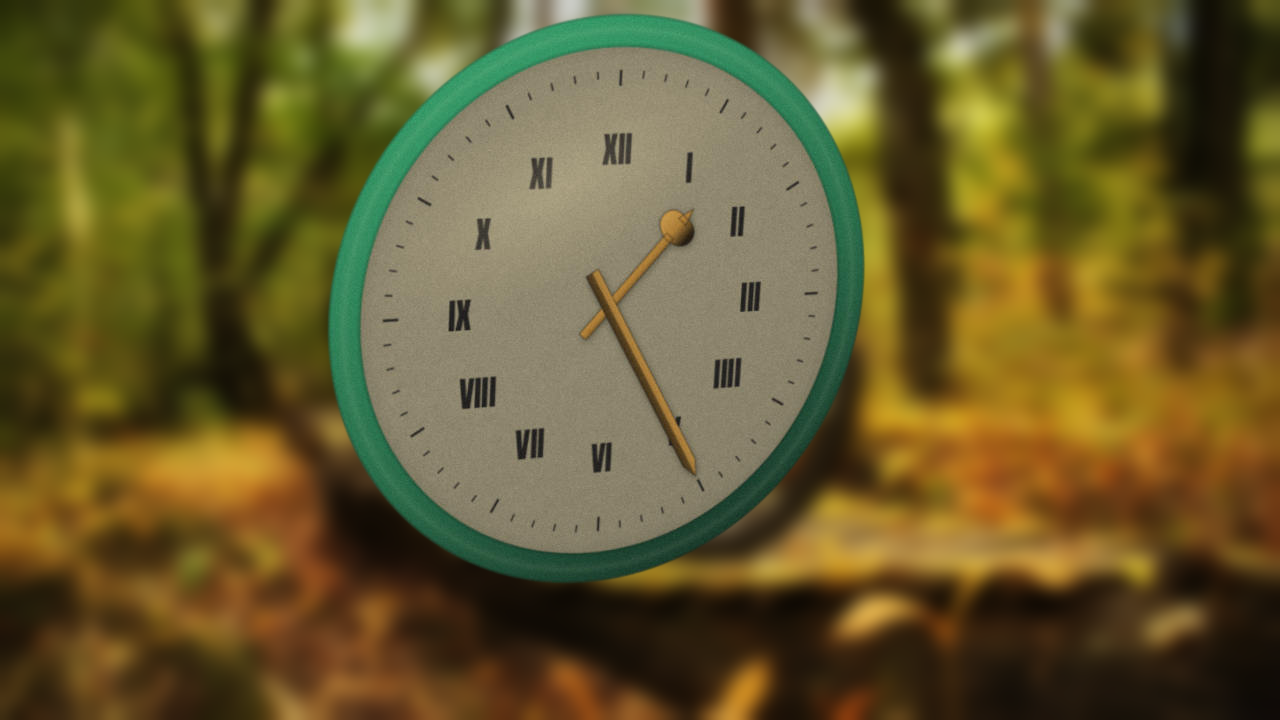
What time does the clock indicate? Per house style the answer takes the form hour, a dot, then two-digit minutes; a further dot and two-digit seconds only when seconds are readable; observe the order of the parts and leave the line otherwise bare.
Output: 1.25
